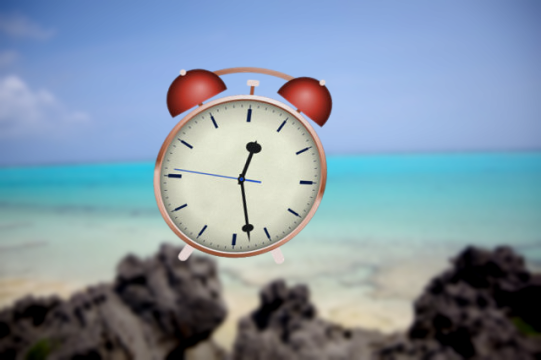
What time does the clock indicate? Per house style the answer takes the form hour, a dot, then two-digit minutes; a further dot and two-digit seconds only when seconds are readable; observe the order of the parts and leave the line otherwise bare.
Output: 12.27.46
